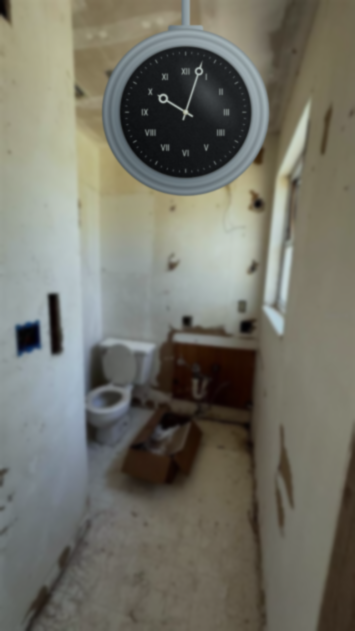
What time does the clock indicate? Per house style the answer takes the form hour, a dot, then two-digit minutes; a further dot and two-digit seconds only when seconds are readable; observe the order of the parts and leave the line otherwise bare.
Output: 10.03
